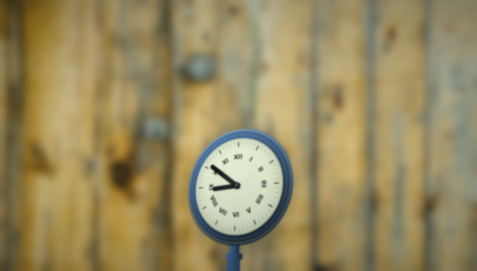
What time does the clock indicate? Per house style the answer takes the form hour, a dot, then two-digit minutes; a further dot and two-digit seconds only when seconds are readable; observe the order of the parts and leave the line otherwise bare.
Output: 8.51
